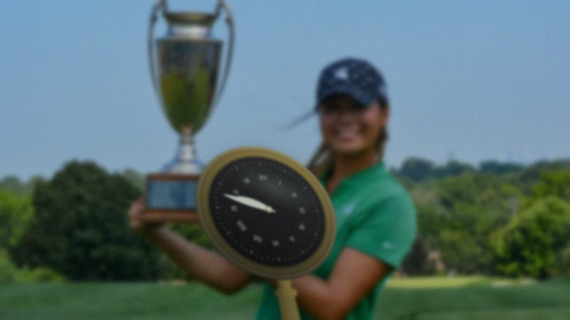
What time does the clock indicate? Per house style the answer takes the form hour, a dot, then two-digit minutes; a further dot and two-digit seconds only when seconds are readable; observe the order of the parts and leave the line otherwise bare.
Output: 9.48
